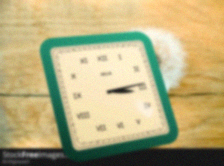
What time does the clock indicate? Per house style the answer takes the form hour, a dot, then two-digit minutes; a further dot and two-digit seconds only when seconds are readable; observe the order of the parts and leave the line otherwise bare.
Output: 3.14
